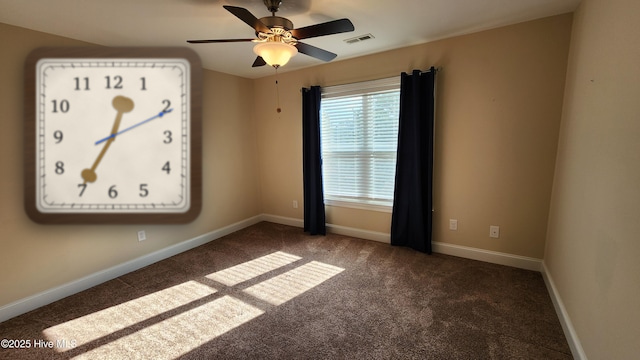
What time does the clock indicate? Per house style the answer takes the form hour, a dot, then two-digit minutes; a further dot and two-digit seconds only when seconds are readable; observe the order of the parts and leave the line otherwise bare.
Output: 12.35.11
